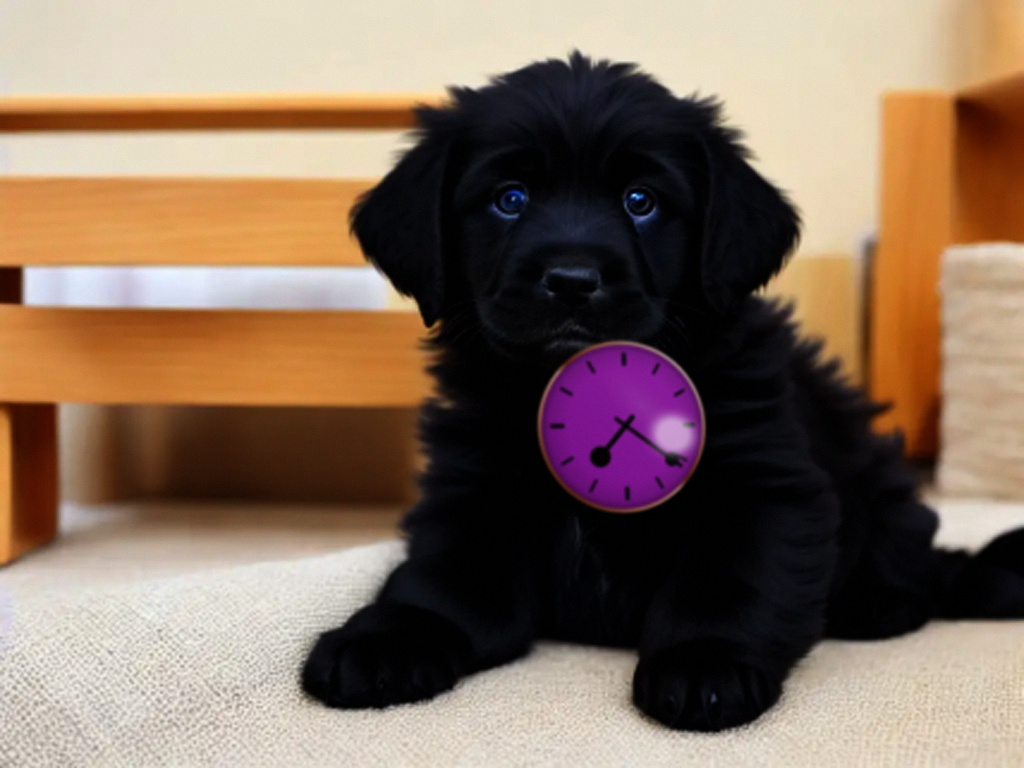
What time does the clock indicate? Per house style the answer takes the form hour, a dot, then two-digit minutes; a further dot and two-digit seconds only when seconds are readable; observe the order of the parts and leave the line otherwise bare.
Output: 7.21
